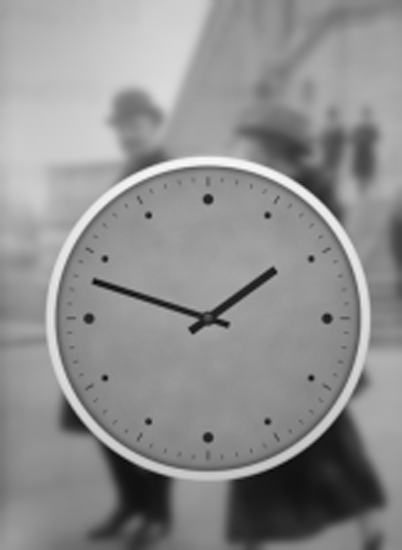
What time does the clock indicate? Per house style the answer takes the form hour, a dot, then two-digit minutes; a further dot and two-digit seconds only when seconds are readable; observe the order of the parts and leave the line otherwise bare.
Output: 1.48
